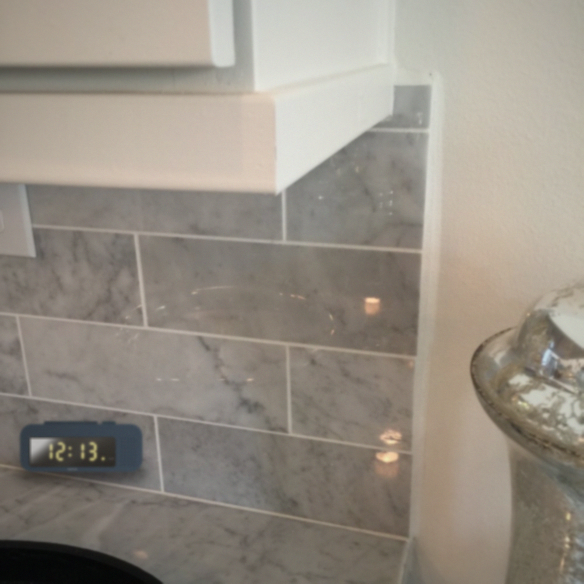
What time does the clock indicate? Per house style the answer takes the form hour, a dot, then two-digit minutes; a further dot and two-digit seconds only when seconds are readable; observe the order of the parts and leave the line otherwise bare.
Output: 12.13
